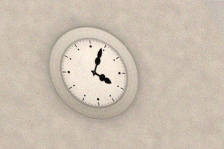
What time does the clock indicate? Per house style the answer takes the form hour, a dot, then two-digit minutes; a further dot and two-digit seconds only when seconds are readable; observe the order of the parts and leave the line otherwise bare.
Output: 4.04
